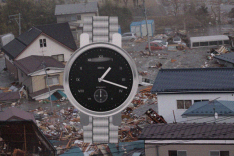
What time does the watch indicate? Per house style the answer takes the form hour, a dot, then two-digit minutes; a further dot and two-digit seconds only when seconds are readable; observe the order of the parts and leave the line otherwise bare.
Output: 1.18
